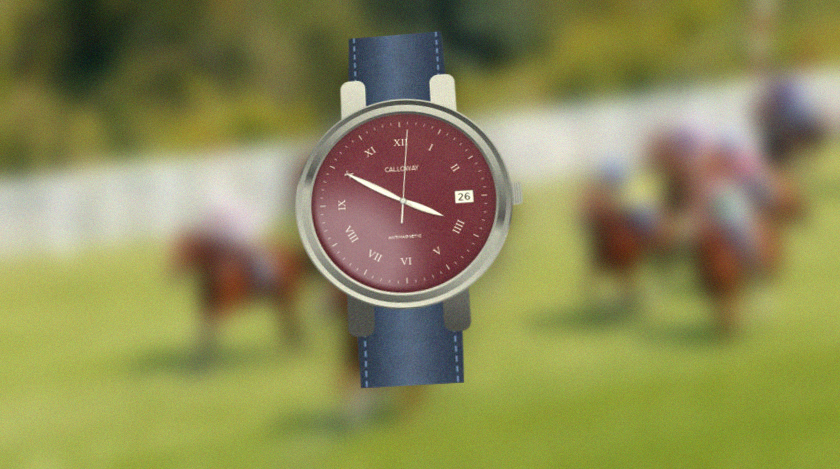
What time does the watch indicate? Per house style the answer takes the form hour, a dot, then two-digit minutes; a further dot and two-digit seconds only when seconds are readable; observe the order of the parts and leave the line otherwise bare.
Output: 3.50.01
